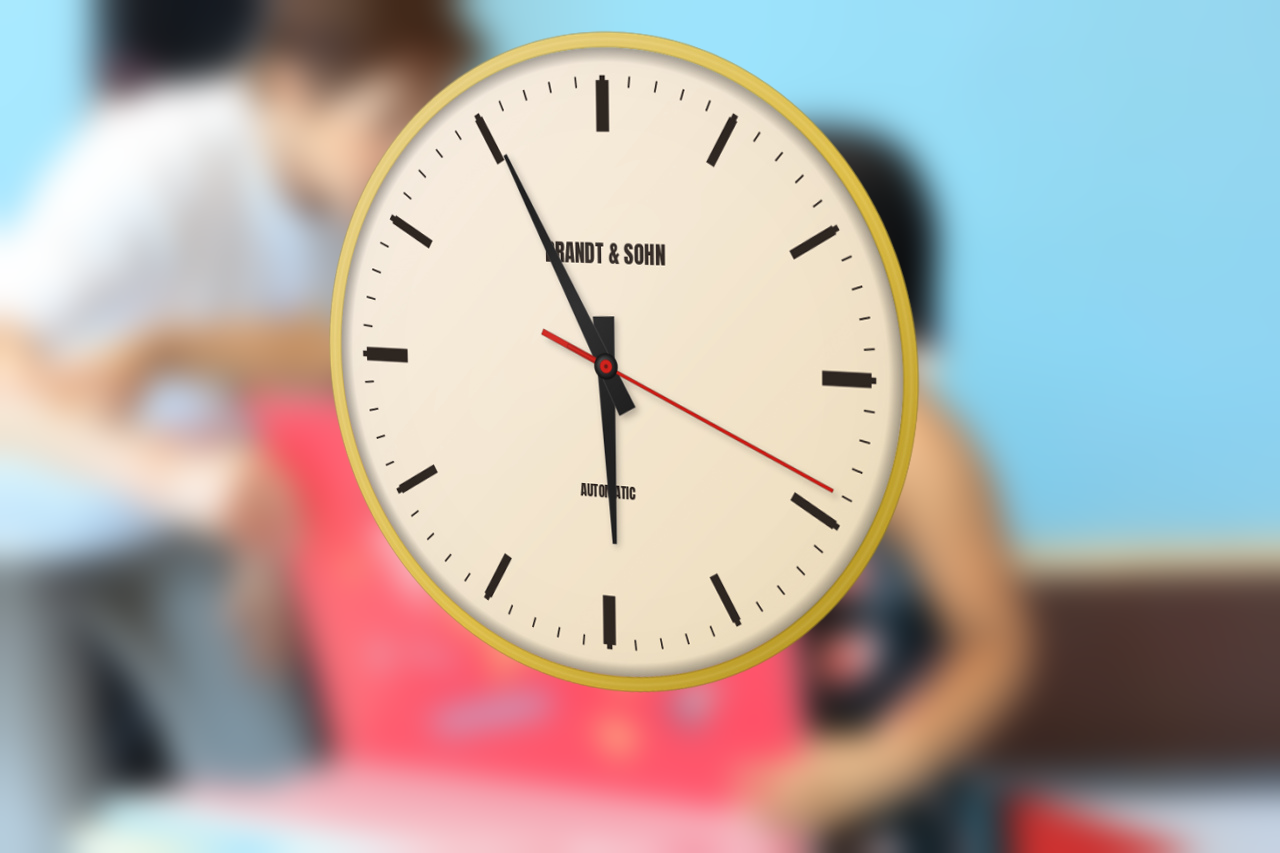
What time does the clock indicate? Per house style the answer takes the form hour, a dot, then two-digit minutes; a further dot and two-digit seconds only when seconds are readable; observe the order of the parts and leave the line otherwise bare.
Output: 5.55.19
